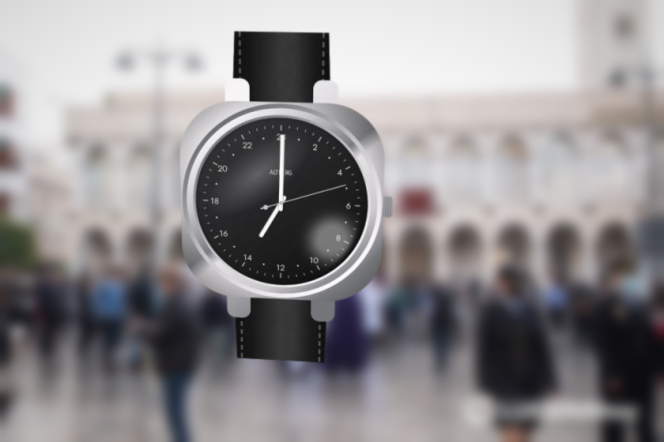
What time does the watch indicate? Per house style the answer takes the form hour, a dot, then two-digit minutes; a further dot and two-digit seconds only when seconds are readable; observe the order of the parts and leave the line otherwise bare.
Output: 14.00.12
